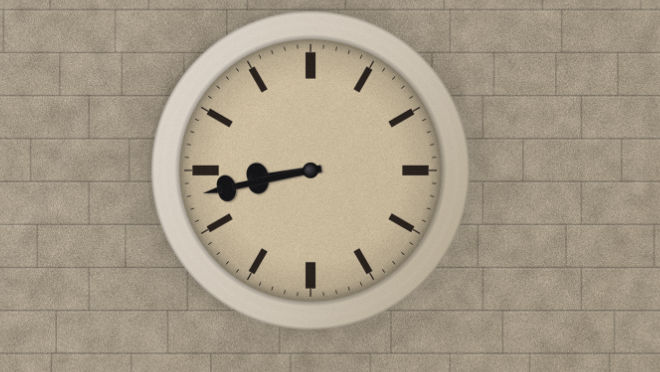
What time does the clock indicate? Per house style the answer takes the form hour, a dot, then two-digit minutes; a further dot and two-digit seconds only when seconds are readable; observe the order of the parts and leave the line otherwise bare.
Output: 8.43
